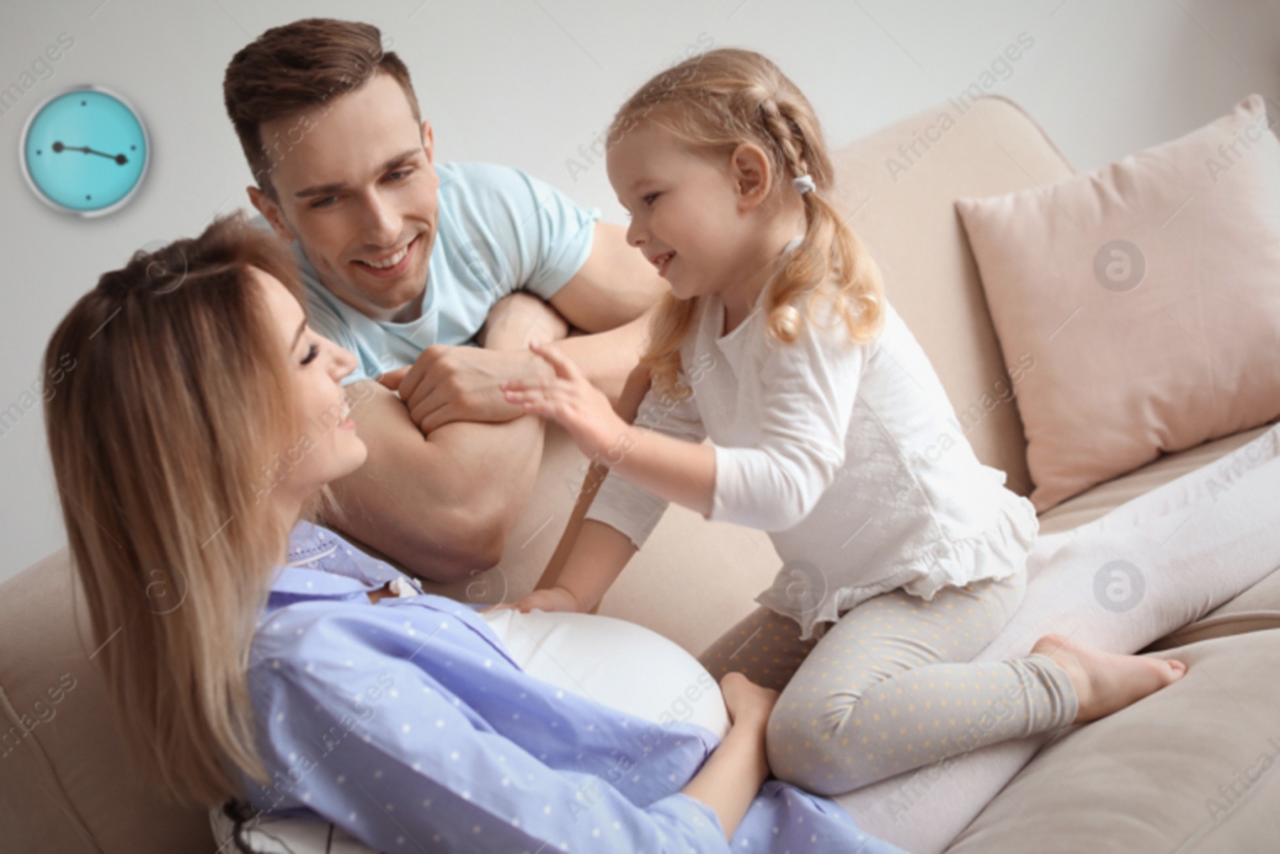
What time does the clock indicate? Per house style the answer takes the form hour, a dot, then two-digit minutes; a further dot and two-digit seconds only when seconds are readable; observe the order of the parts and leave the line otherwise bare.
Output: 9.18
